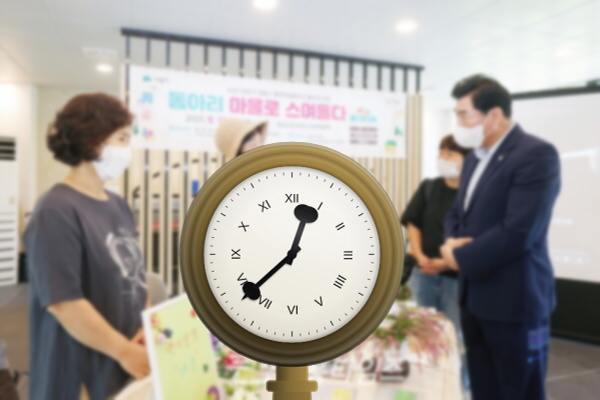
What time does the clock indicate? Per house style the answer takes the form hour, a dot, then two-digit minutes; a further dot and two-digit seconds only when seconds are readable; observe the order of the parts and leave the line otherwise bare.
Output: 12.38
